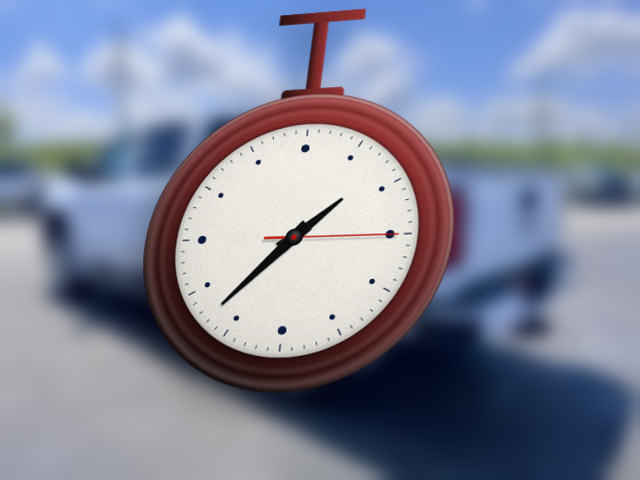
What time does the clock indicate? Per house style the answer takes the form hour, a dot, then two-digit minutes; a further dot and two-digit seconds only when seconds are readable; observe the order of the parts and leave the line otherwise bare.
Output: 1.37.15
